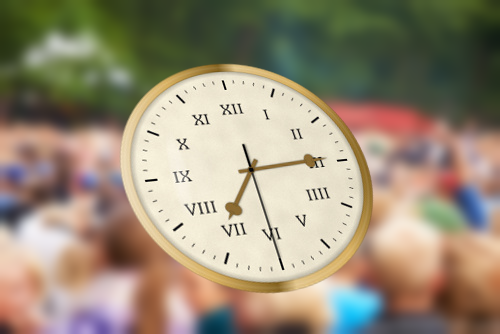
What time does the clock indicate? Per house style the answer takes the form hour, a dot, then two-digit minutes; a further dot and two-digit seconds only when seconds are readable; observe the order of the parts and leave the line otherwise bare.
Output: 7.14.30
